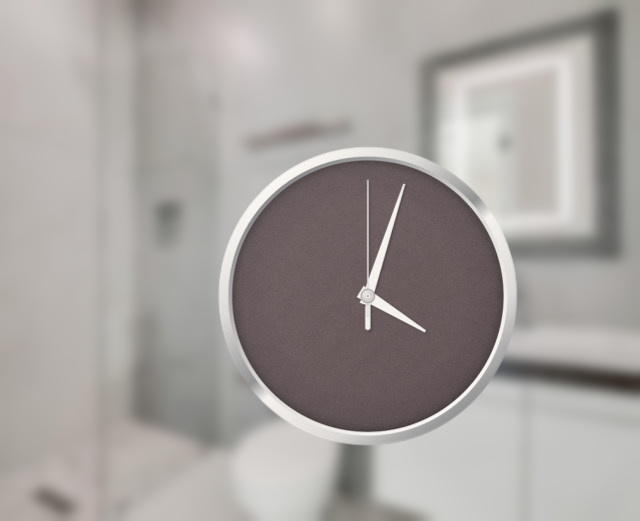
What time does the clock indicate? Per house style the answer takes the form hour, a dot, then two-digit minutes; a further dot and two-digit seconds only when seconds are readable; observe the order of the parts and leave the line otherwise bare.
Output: 4.03.00
